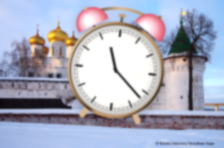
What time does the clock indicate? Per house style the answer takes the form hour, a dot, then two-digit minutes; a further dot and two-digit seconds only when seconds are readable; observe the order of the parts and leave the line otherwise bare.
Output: 11.22
